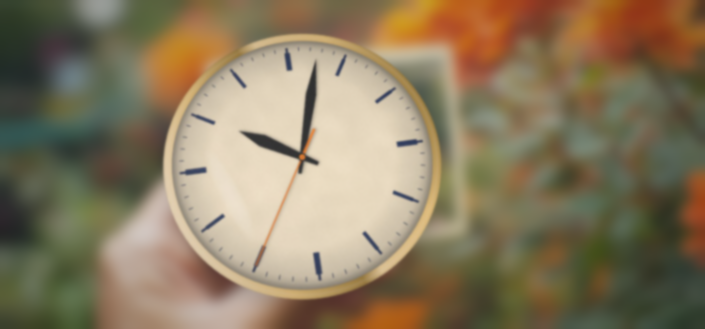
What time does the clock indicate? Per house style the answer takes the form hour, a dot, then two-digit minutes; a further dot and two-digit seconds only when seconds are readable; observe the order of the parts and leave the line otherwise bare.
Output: 10.02.35
